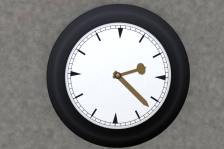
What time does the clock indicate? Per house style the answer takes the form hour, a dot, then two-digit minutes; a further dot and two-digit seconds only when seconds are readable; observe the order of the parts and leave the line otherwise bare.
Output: 2.22
